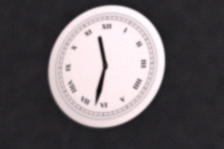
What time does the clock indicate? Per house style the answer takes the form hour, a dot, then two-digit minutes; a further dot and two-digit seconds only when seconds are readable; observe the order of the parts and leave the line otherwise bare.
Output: 11.32
